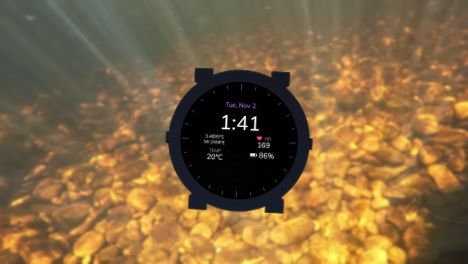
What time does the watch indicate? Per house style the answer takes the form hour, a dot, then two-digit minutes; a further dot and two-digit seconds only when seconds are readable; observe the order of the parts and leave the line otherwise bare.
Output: 1.41
